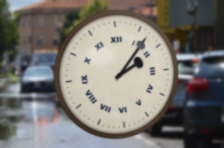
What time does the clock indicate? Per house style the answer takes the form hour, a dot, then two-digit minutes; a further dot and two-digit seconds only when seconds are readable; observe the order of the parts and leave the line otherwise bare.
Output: 2.07
